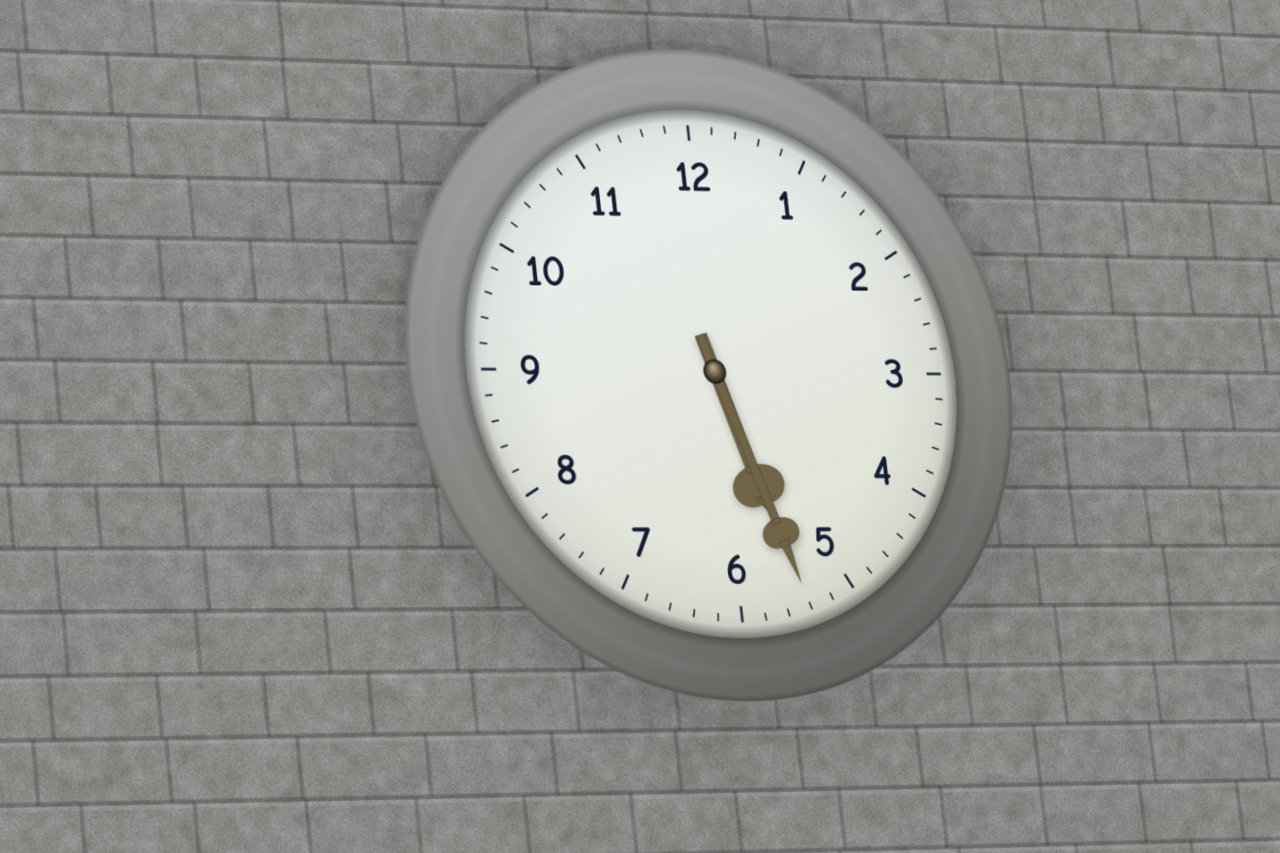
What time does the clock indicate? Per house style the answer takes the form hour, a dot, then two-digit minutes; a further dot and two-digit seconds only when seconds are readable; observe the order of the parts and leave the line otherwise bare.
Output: 5.27
